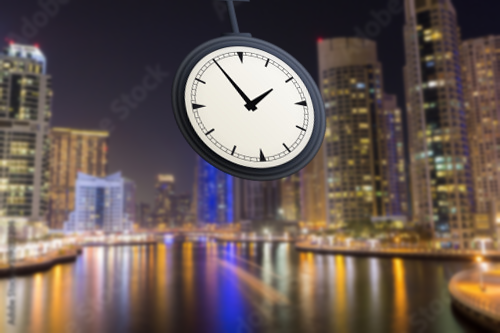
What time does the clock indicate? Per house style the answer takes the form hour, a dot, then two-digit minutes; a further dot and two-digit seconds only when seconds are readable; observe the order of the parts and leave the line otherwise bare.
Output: 1.55
